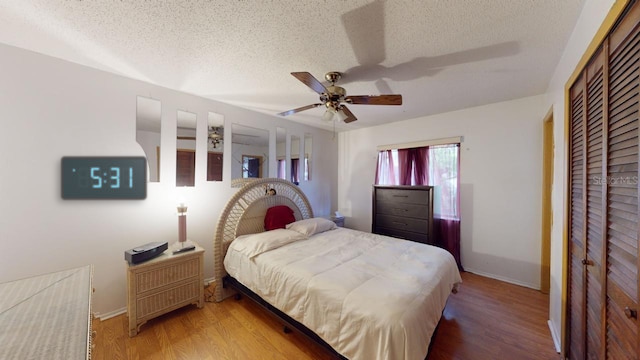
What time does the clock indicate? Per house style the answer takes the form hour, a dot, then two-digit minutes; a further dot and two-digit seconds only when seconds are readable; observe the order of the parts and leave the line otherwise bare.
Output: 5.31
